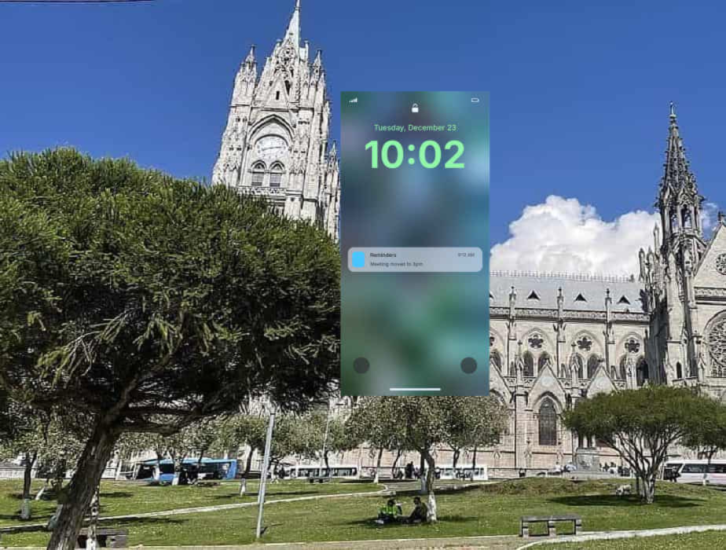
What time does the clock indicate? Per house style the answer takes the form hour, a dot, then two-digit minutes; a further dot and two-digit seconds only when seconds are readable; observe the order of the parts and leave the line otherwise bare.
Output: 10.02
